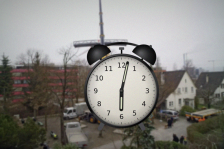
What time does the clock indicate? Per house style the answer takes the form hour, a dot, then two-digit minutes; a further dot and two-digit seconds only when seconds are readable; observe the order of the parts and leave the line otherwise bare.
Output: 6.02
